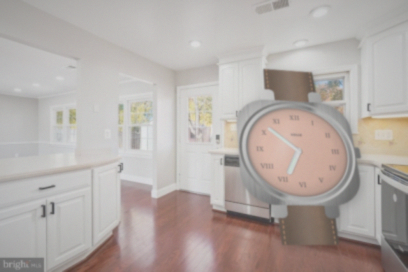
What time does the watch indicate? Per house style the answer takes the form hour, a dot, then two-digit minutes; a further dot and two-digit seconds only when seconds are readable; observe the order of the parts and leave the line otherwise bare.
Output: 6.52
